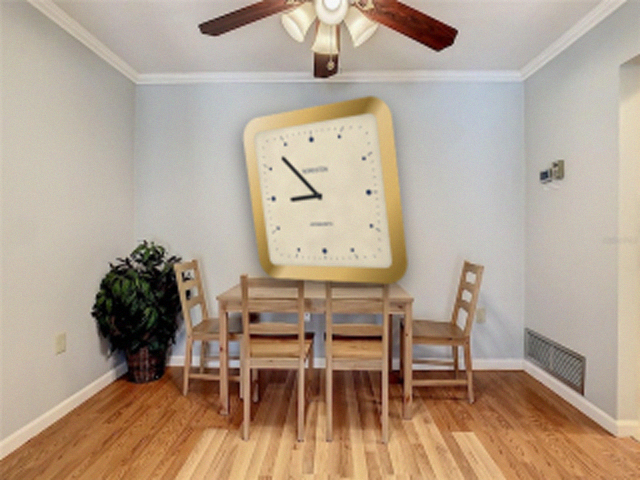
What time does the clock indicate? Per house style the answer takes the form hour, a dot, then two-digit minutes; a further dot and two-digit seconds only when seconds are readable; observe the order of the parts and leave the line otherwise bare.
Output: 8.53
